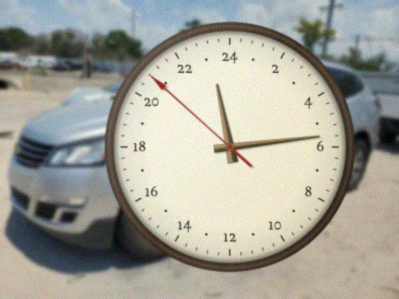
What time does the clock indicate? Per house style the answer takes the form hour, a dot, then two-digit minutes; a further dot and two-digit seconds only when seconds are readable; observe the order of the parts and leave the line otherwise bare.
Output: 23.13.52
